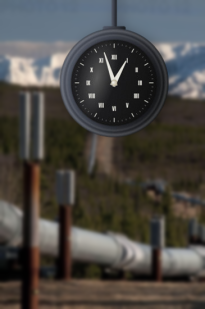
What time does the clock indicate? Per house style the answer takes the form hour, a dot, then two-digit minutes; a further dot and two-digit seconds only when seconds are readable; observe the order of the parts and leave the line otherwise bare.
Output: 12.57
